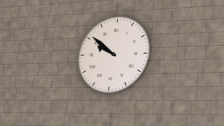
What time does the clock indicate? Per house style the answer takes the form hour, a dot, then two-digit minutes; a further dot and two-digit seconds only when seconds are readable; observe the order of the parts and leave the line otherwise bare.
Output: 9.51
